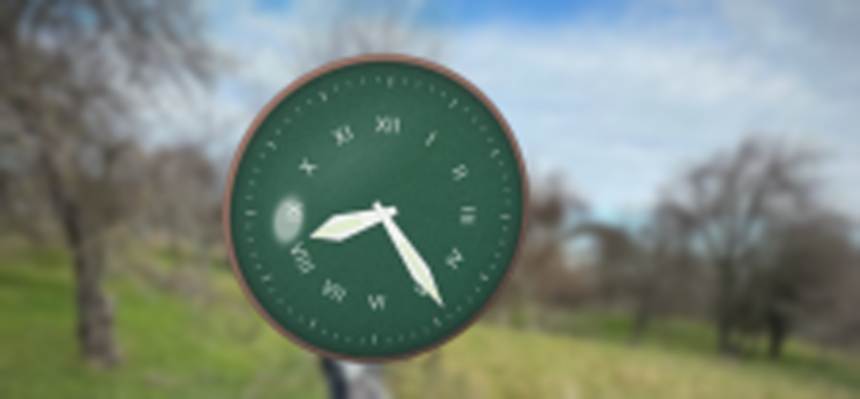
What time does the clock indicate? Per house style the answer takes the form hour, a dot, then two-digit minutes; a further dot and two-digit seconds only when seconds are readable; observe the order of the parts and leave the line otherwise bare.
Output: 8.24
